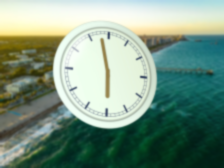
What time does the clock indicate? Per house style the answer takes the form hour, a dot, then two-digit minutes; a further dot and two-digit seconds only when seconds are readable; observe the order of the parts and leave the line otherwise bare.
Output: 5.58
